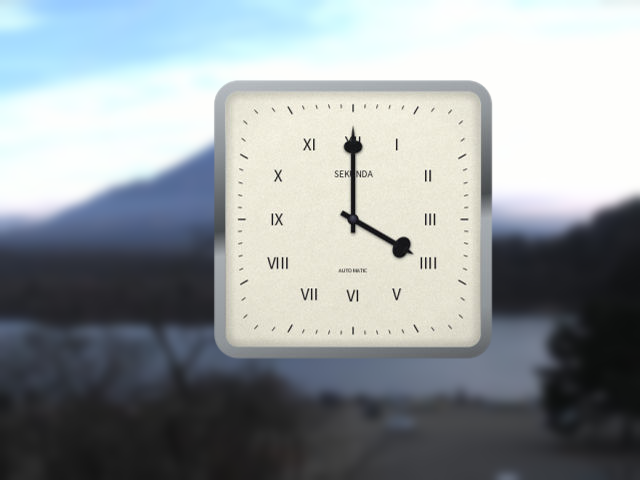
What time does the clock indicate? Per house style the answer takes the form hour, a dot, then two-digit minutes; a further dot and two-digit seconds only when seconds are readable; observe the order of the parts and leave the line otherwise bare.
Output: 4.00
